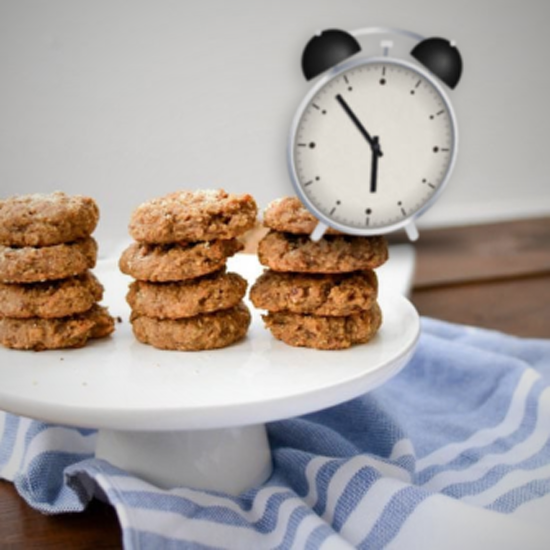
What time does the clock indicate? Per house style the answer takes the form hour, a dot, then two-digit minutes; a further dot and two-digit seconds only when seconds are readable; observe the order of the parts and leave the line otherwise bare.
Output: 5.53
